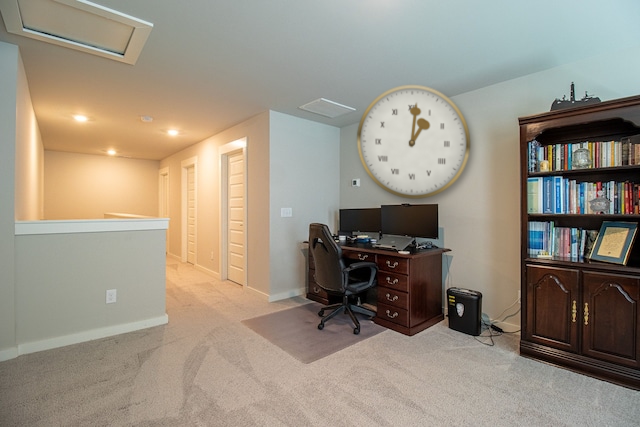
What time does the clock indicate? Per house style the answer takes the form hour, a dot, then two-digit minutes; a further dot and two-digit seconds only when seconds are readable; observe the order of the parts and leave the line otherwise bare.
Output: 1.01
